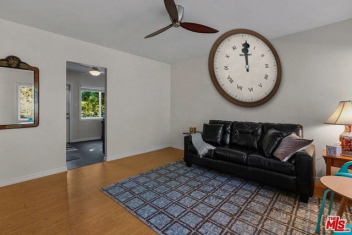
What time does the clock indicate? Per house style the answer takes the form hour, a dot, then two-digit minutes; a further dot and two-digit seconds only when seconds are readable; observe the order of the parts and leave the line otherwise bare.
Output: 12.01
